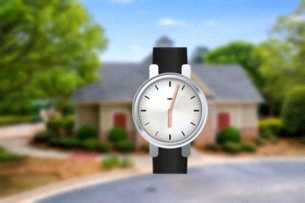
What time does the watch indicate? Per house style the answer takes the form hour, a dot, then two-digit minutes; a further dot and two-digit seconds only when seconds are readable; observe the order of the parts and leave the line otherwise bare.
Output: 6.03
